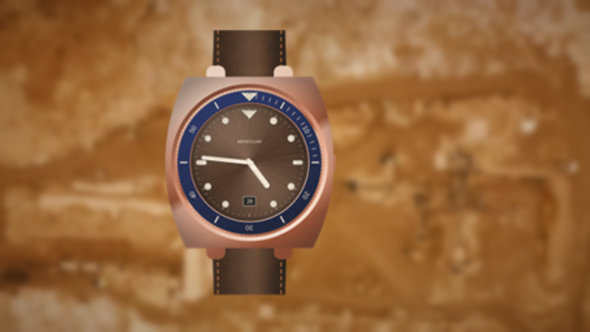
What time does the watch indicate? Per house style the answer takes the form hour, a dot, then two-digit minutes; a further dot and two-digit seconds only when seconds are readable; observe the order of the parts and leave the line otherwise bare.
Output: 4.46
